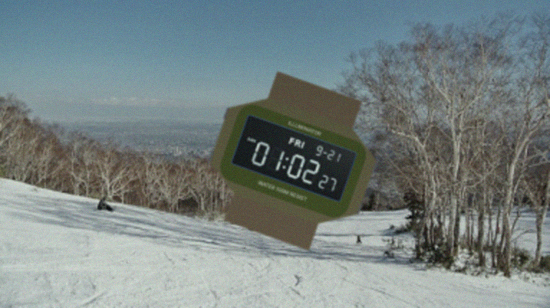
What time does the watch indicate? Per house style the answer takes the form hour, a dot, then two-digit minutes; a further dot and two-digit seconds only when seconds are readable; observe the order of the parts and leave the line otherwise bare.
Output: 1.02.27
